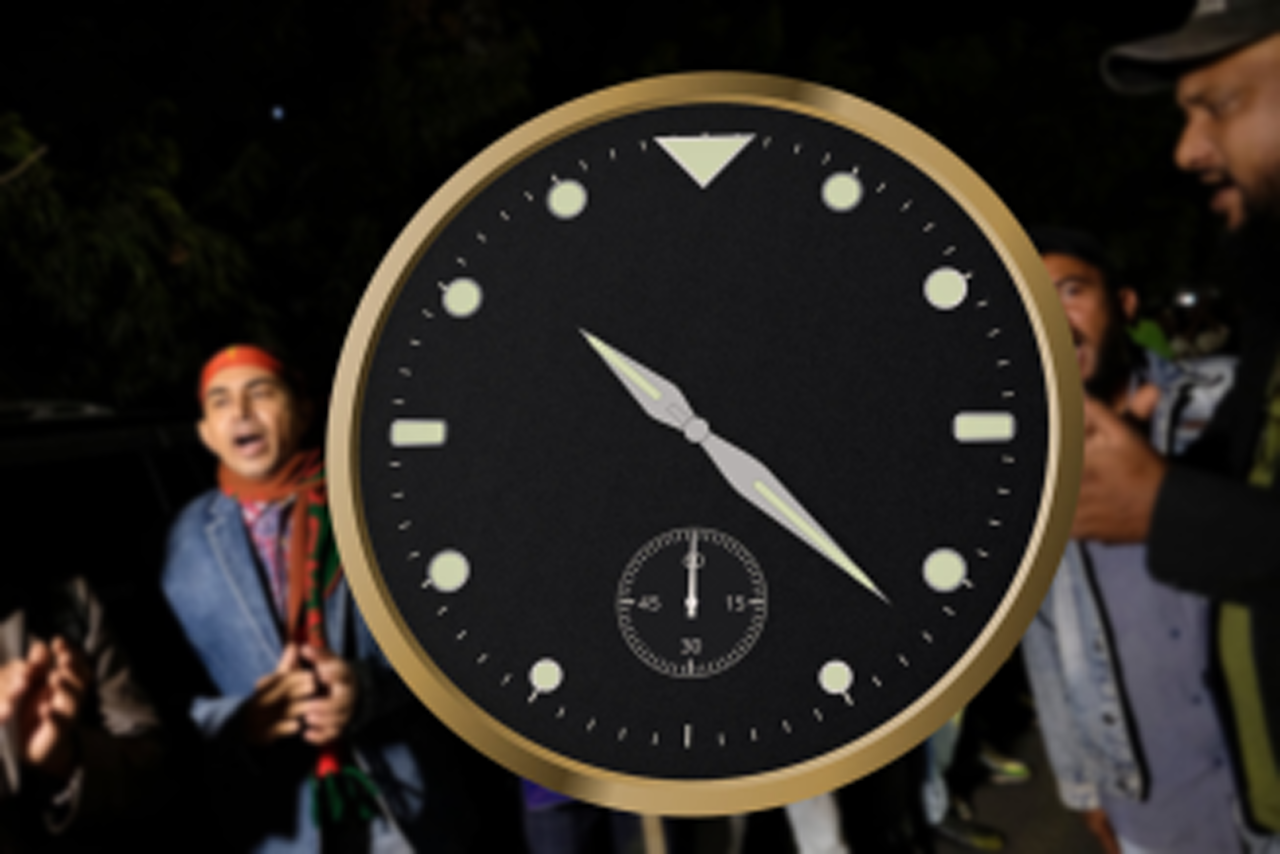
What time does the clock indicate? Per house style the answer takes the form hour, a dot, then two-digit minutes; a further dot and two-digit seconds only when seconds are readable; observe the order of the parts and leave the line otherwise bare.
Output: 10.22
